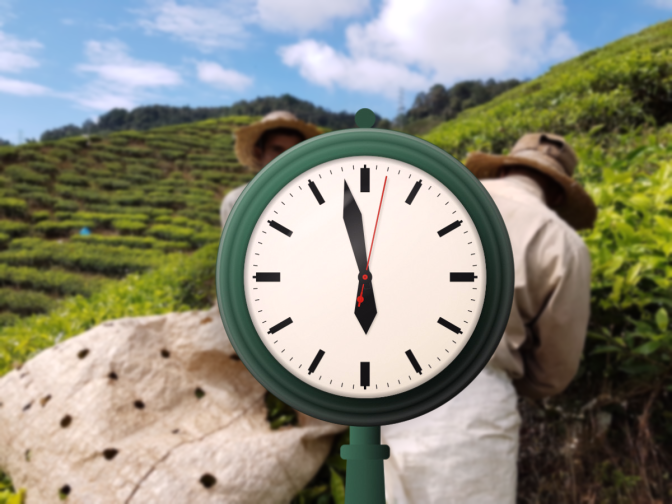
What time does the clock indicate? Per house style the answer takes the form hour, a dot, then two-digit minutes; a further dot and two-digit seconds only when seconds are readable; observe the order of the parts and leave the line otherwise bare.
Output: 5.58.02
